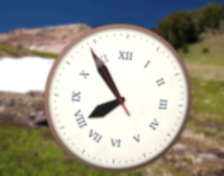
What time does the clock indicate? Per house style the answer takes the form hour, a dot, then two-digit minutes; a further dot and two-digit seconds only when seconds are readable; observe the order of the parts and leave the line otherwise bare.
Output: 7.53.54
